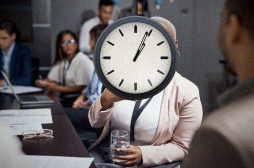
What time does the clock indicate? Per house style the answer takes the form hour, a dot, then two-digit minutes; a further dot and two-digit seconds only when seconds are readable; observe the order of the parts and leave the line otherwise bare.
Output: 1.04
